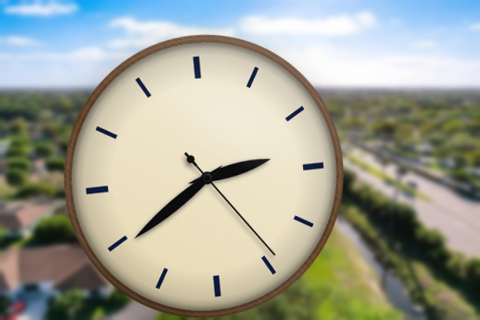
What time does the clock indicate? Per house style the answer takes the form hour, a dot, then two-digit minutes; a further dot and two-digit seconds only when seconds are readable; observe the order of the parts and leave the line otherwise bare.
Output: 2.39.24
